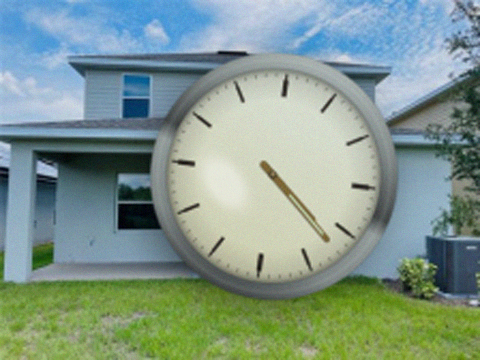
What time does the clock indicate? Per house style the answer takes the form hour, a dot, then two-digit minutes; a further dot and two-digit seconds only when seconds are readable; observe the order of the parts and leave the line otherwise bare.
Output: 4.22
